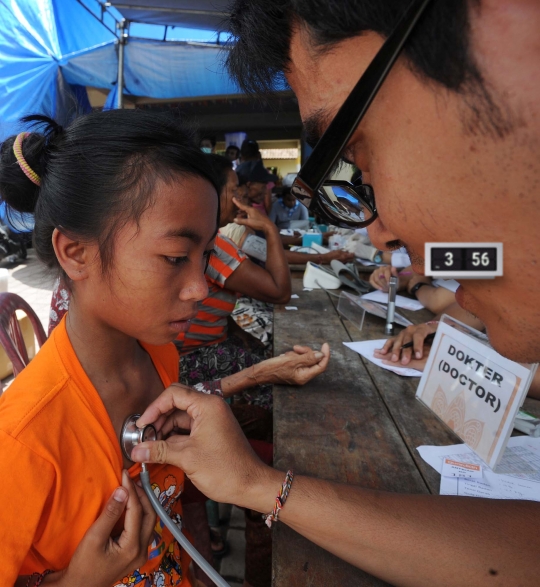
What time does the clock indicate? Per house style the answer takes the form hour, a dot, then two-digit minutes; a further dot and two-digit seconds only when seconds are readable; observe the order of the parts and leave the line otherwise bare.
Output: 3.56
